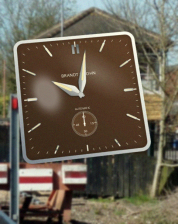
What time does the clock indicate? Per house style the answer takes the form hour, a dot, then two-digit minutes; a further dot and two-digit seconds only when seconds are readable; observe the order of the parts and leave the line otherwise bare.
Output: 10.02
